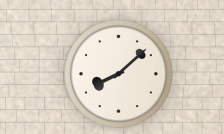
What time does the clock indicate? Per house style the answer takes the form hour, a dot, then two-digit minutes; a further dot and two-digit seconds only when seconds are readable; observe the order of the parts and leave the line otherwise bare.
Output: 8.08
